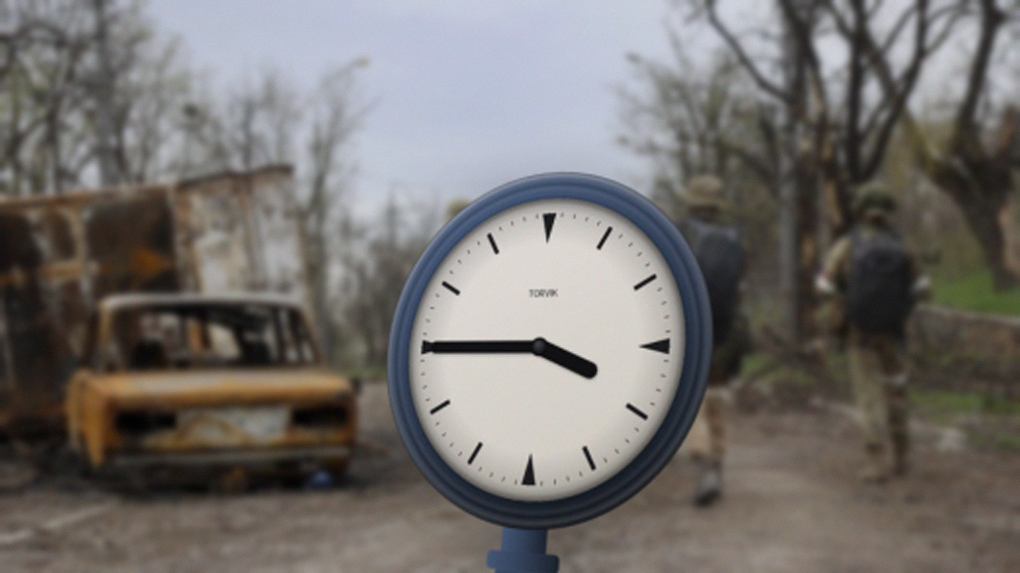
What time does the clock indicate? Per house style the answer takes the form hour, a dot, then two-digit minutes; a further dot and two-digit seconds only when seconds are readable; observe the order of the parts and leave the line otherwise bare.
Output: 3.45
